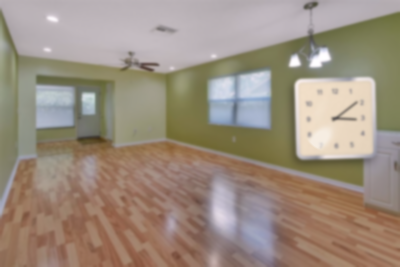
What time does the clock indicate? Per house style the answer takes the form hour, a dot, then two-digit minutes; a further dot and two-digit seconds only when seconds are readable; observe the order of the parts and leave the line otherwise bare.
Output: 3.09
